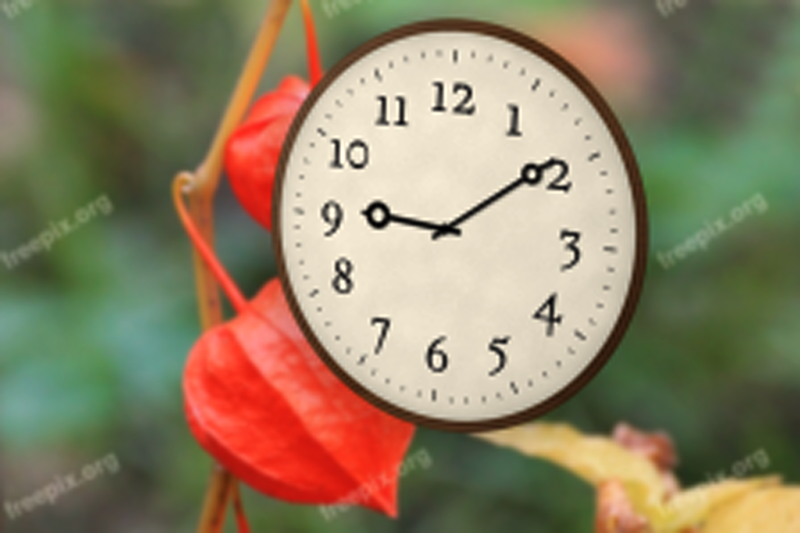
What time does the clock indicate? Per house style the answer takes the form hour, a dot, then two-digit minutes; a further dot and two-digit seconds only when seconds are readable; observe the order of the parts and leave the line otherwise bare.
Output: 9.09
